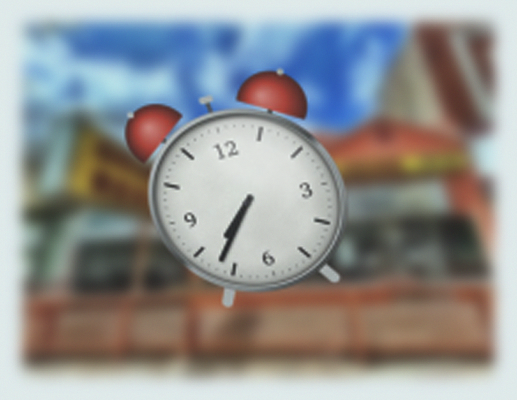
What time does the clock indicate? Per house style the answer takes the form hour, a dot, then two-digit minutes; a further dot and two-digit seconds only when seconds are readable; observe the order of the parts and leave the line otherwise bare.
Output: 7.37
